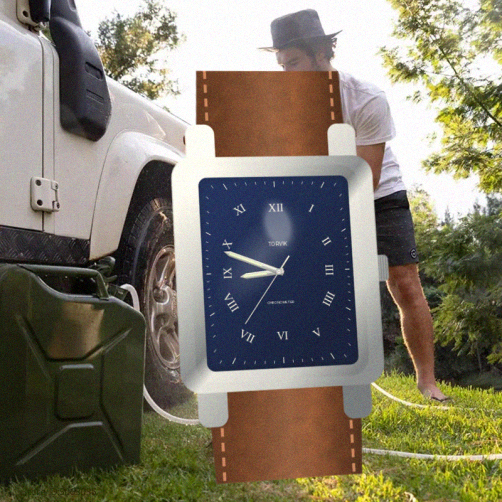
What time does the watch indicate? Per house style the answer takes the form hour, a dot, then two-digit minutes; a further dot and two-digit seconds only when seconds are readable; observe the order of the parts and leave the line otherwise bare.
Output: 8.48.36
